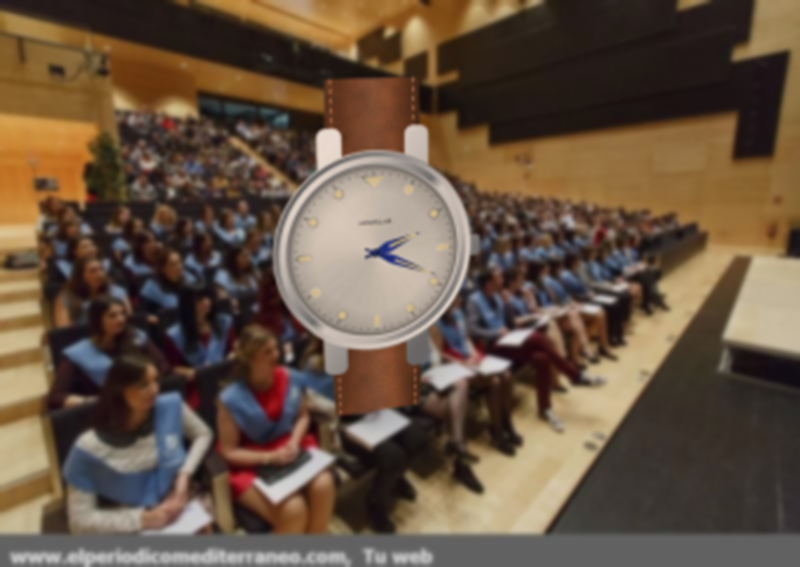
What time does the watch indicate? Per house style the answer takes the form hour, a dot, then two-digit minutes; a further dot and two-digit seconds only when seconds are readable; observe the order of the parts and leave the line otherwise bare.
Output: 2.19
